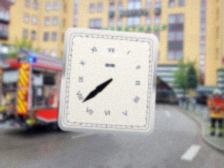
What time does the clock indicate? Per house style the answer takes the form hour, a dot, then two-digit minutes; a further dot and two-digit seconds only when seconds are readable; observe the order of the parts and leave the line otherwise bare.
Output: 7.38
